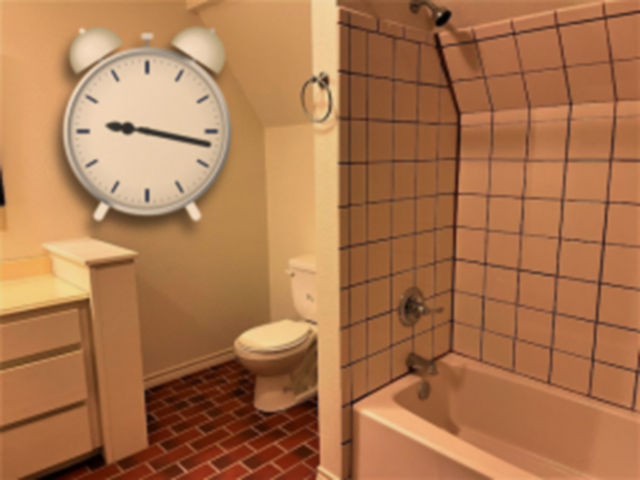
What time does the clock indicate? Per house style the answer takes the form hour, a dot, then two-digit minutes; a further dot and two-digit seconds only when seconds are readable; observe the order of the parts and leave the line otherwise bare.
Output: 9.17
